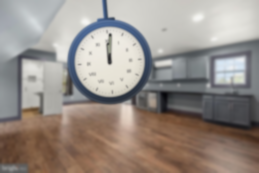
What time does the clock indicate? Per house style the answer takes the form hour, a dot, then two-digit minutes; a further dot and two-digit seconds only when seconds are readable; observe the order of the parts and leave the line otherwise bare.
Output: 12.01
